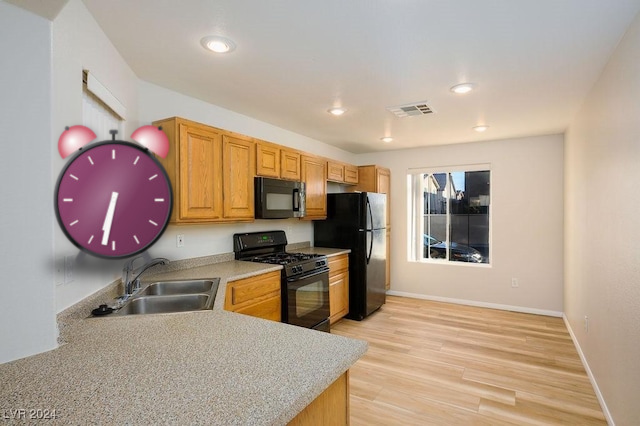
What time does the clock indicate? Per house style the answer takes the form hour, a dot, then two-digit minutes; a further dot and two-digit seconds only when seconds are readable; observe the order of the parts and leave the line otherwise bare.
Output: 6.32
